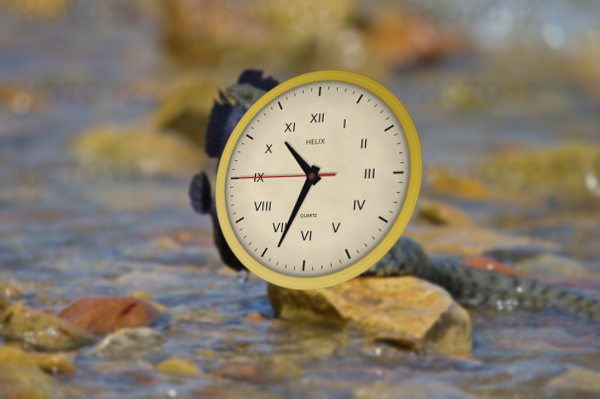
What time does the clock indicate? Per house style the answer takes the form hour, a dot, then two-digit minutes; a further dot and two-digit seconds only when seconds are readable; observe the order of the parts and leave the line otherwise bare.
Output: 10.33.45
